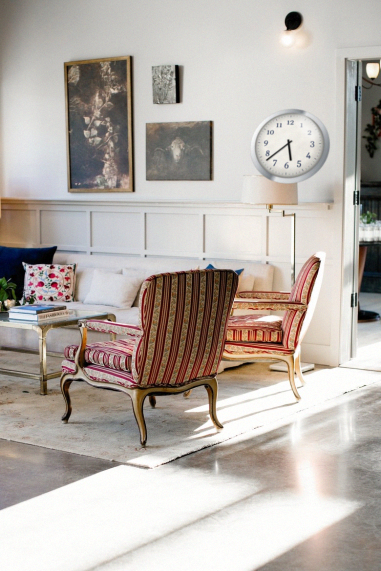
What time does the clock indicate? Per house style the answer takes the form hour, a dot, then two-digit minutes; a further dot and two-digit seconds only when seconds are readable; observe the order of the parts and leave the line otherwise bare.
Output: 5.38
